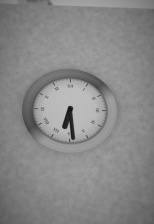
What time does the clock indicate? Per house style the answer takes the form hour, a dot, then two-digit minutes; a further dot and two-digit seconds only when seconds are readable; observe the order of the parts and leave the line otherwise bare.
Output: 6.29
